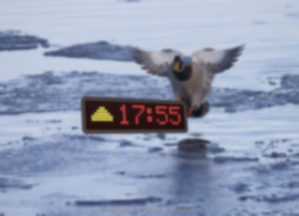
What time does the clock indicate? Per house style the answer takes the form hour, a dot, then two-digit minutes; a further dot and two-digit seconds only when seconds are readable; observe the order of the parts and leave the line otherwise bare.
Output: 17.55
